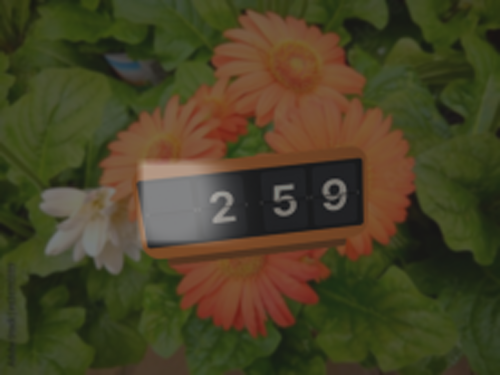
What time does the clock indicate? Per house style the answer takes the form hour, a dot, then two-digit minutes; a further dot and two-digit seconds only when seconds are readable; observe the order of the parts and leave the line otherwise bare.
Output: 2.59
